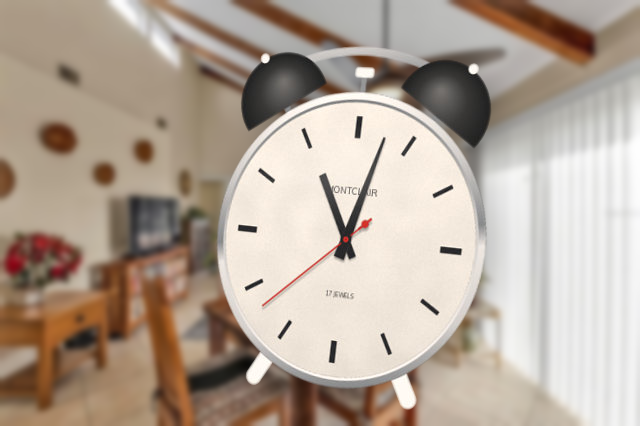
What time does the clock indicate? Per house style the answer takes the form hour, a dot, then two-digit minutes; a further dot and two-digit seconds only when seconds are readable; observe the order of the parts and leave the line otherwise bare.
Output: 11.02.38
